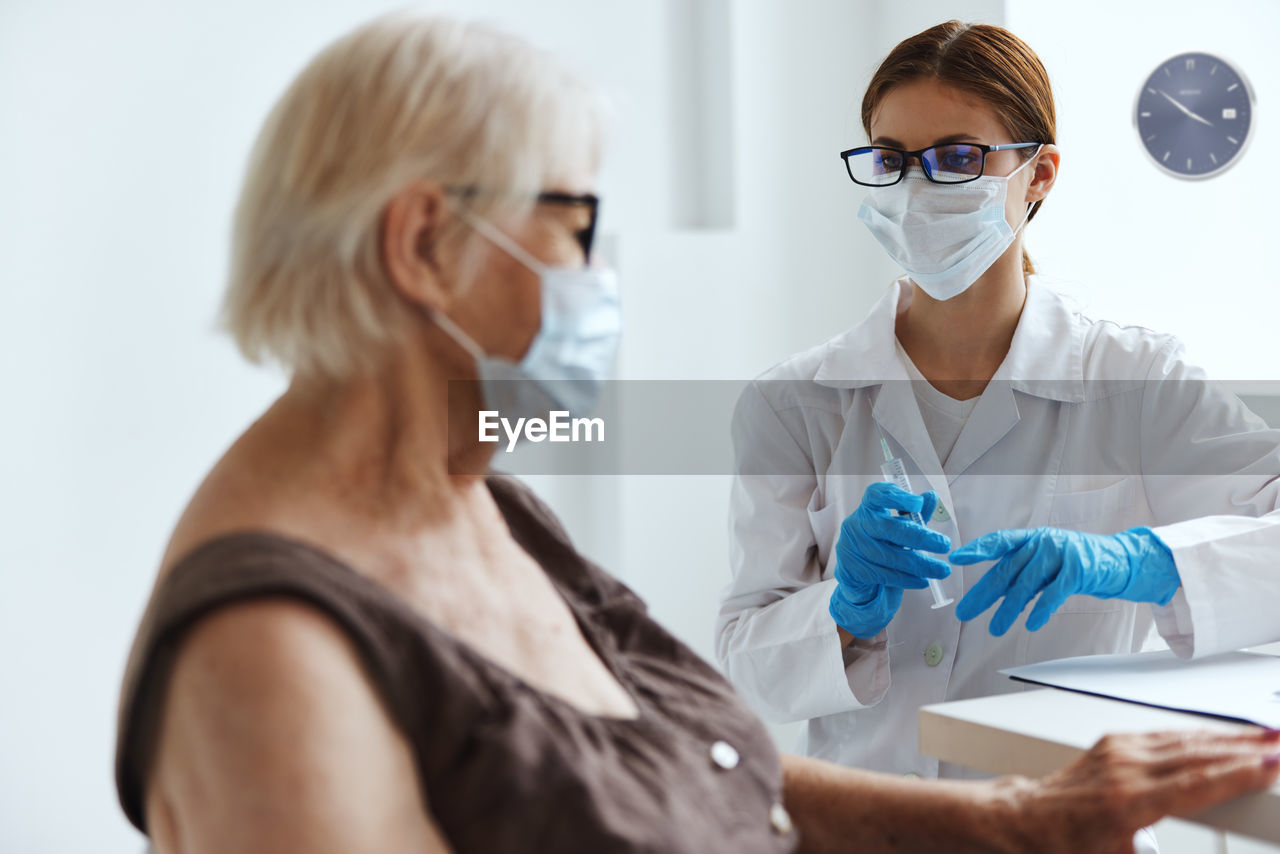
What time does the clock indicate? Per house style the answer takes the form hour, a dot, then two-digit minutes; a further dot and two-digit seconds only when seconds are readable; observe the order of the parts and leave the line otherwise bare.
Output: 3.51
